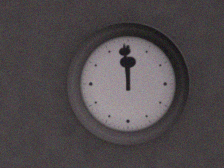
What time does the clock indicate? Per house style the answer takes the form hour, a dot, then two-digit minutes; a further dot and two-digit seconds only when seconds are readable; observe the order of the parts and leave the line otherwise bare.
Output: 11.59
